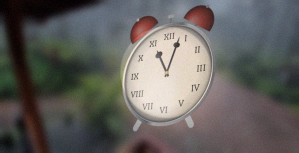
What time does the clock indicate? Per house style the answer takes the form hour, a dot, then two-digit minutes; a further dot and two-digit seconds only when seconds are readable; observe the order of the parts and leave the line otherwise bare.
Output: 11.03
